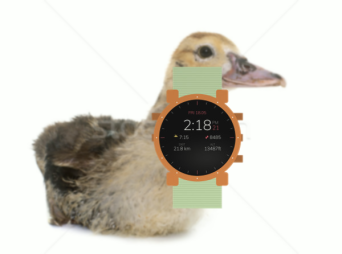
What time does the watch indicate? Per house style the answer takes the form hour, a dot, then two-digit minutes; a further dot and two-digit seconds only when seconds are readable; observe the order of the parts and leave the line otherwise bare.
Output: 2.18
